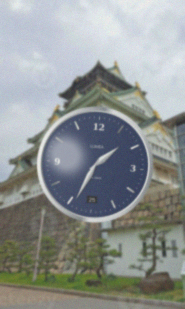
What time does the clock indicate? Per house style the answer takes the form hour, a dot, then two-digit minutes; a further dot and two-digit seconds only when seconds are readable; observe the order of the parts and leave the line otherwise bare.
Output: 1.34
